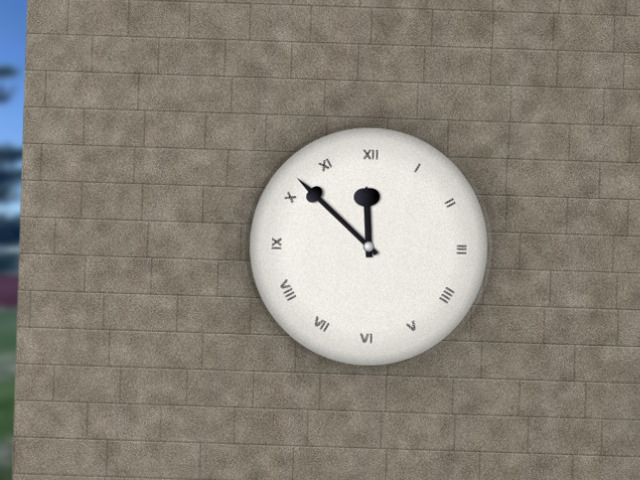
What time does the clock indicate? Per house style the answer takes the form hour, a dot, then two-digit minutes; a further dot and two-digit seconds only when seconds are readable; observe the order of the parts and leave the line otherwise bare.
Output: 11.52
